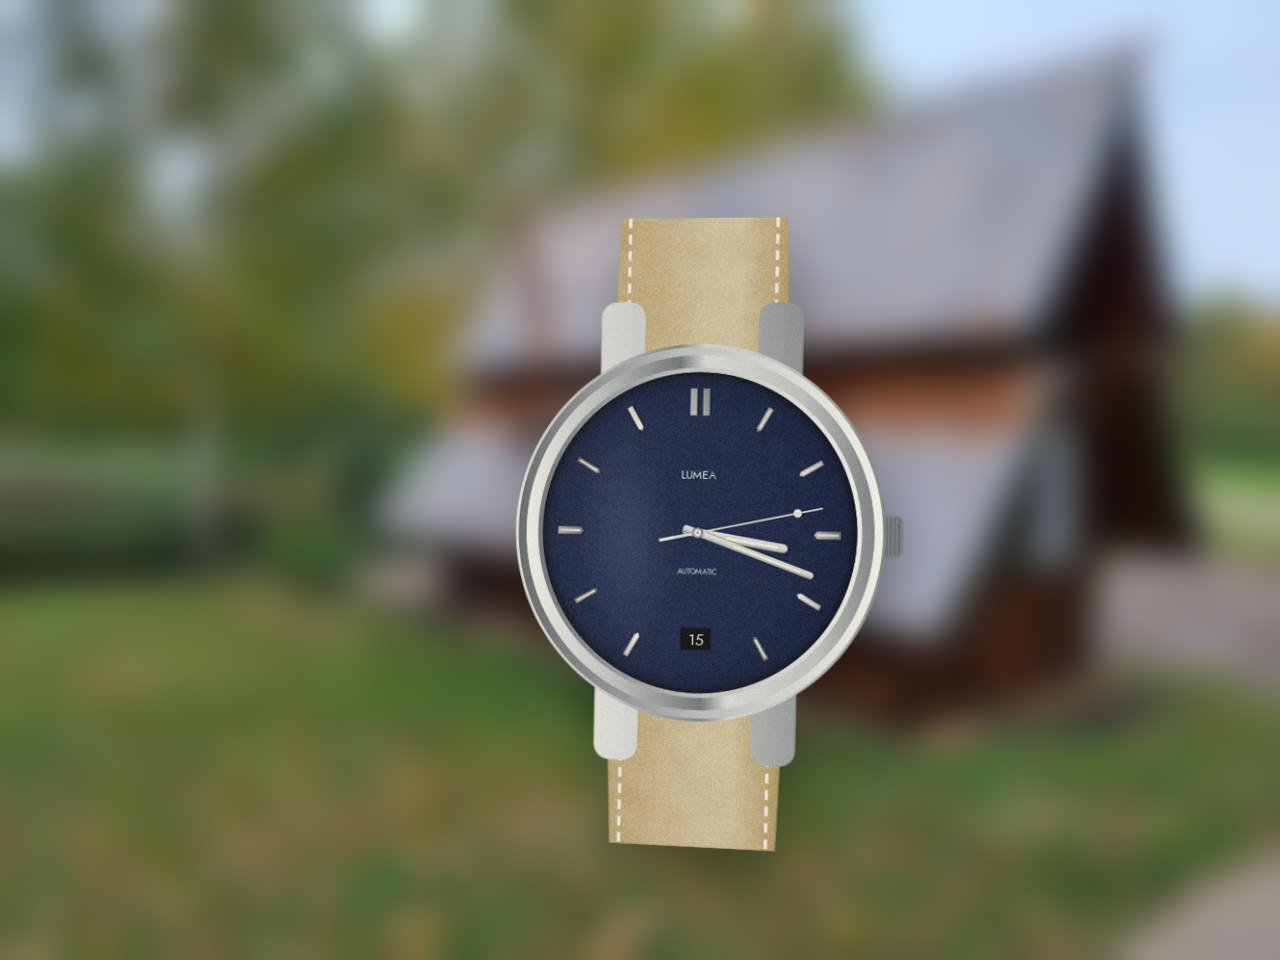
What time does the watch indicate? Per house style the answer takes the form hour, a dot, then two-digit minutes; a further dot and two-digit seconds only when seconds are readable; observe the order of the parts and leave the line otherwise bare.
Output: 3.18.13
